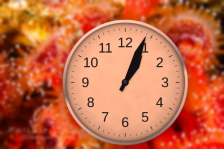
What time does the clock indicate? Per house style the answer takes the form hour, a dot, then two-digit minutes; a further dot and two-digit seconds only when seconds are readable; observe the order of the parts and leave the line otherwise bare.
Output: 1.04
